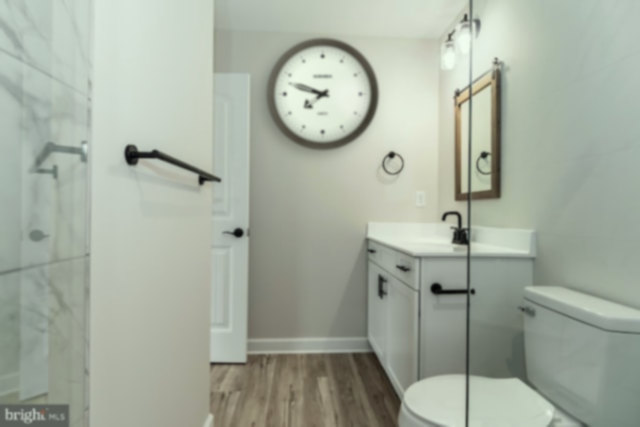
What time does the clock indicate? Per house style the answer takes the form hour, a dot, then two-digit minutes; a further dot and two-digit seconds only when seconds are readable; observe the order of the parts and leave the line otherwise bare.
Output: 7.48
